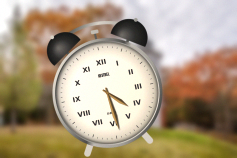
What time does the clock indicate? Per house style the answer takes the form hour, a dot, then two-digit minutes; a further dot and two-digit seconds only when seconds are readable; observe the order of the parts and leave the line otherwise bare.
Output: 4.29
